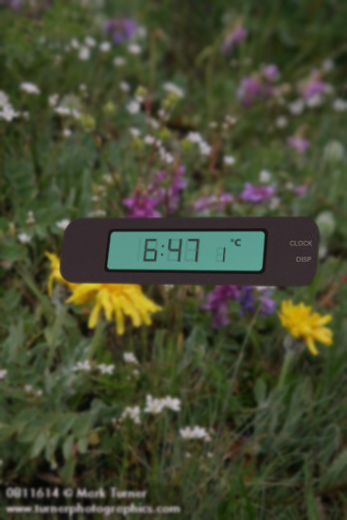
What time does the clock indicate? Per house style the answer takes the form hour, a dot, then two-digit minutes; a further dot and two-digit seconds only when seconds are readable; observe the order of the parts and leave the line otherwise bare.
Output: 6.47
